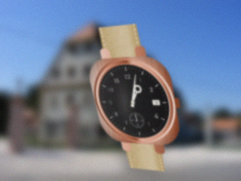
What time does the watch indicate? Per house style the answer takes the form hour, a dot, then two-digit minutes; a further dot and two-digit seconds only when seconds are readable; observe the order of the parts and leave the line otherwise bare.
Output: 1.03
